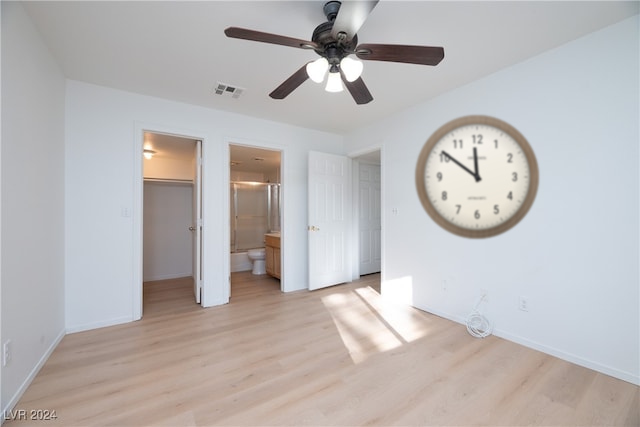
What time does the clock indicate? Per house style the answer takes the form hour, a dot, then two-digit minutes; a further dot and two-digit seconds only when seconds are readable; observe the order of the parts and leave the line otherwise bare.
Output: 11.51
